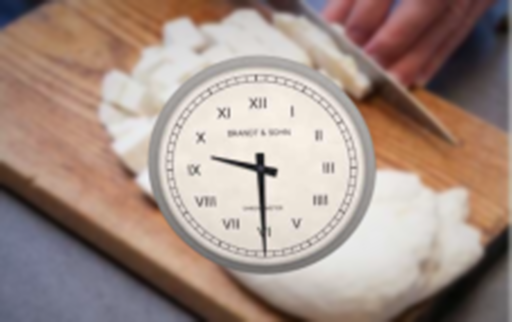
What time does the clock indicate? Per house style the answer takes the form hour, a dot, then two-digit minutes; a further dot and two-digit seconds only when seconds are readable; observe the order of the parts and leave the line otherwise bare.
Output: 9.30
